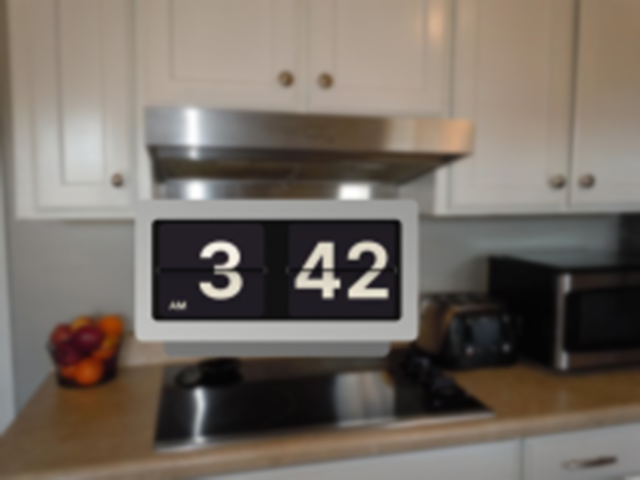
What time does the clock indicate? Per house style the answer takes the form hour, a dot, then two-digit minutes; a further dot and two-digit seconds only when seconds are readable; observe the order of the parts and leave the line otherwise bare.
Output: 3.42
